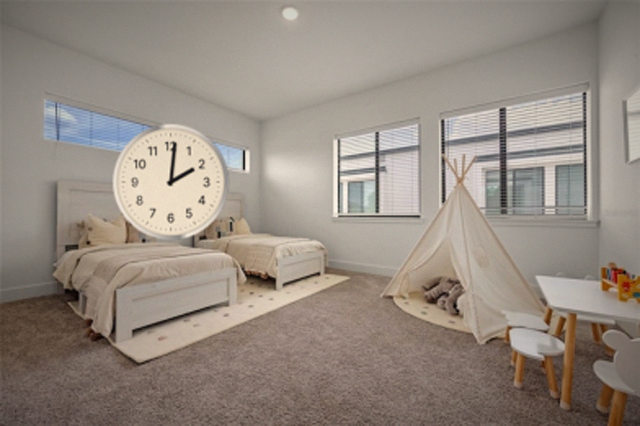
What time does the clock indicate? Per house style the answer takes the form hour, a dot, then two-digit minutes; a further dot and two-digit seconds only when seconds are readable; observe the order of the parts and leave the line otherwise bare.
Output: 2.01
